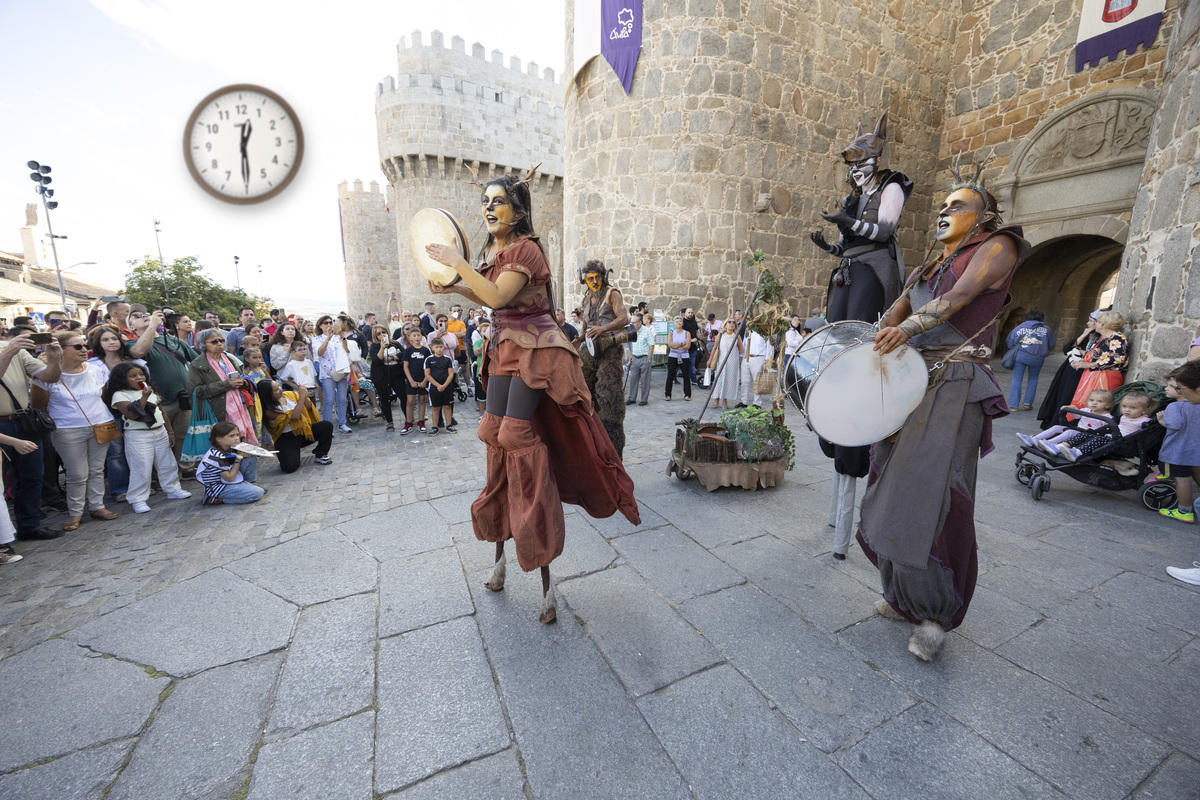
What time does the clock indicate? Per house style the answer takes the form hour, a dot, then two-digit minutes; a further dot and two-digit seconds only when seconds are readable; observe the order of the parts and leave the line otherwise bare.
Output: 12.30
